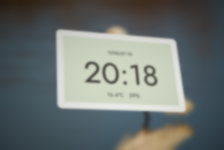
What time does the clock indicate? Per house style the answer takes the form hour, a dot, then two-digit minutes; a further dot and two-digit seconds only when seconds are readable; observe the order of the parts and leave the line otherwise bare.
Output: 20.18
